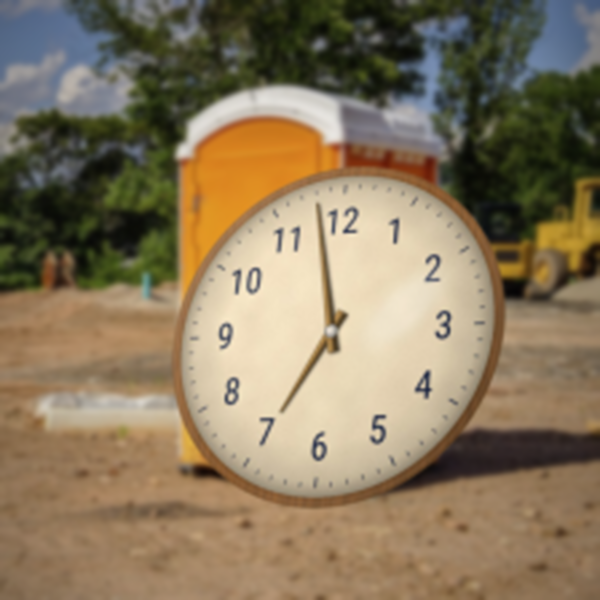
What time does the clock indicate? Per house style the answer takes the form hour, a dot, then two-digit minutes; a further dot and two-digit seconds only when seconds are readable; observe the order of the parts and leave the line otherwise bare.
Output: 6.58
